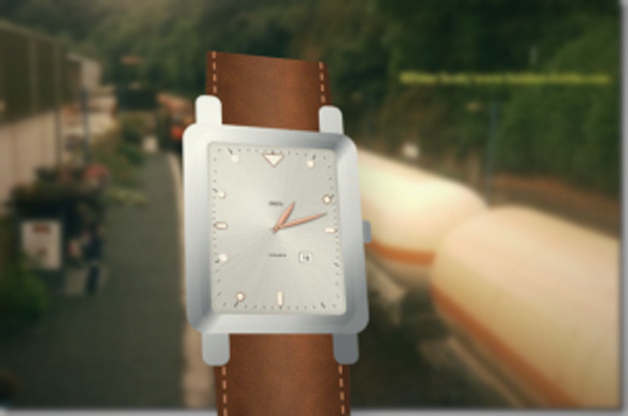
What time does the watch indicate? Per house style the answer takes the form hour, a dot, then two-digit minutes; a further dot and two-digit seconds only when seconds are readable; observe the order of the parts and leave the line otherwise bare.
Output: 1.12
